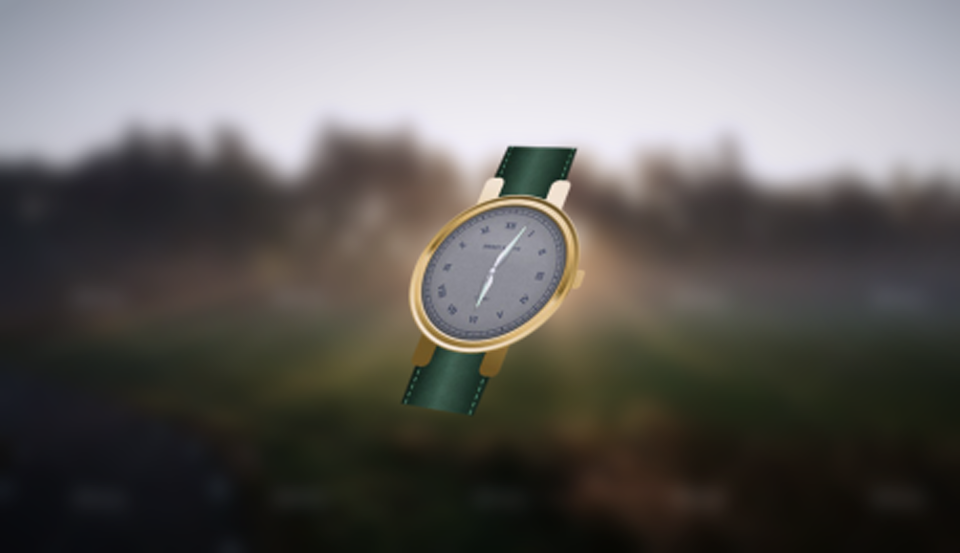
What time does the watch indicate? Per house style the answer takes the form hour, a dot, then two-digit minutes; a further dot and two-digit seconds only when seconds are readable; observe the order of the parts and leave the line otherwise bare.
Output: 6.03
